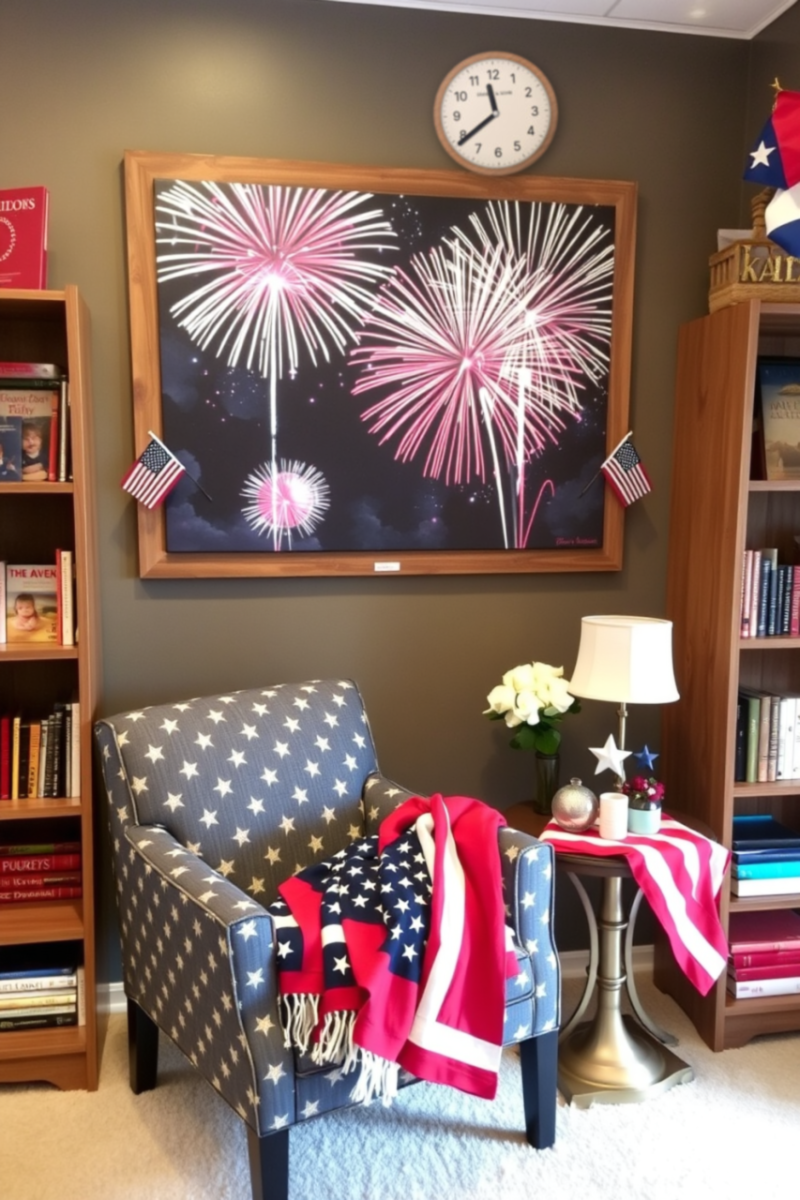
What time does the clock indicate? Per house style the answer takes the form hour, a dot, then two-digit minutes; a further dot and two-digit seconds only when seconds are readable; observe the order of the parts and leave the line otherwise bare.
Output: 11.39
